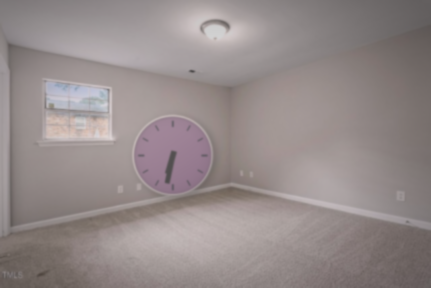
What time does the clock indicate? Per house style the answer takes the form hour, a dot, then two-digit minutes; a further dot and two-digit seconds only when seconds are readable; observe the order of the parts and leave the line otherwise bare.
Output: 6.32
